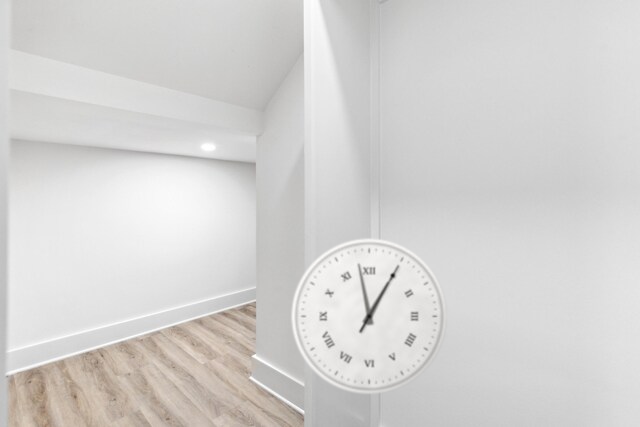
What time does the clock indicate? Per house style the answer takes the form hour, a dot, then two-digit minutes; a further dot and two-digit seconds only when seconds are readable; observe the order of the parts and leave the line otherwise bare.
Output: 12.58.05
